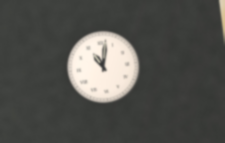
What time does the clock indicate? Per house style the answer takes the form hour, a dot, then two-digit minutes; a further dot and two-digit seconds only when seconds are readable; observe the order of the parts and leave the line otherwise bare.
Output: 11.02
